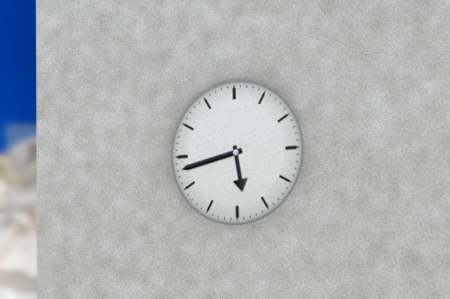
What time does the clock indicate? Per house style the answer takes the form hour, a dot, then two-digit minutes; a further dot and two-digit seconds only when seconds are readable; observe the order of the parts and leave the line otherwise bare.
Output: 5.43
